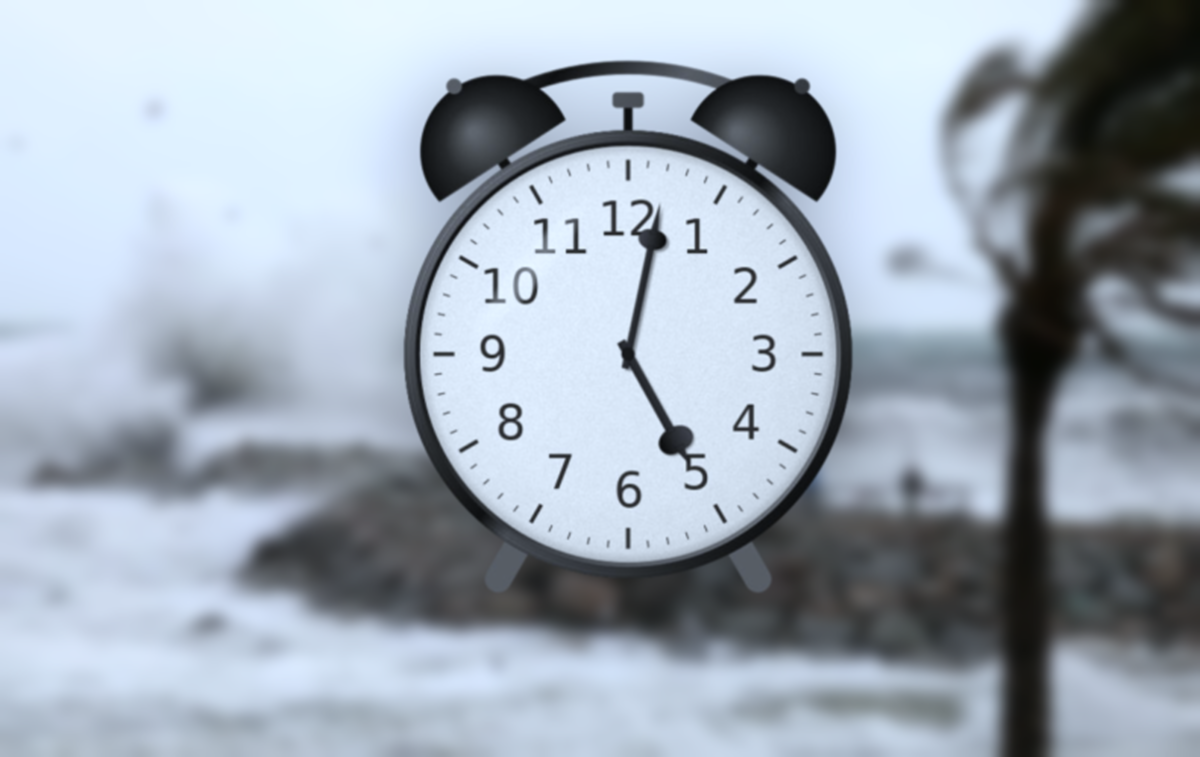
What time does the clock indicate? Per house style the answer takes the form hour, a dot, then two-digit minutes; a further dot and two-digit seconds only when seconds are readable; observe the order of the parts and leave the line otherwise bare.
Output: 5.02
